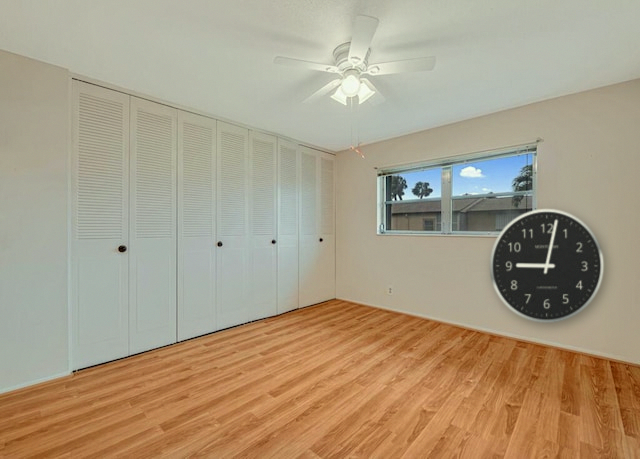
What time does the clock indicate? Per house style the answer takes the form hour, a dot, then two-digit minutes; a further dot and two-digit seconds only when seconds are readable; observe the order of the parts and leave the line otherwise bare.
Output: 9.02
